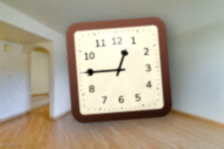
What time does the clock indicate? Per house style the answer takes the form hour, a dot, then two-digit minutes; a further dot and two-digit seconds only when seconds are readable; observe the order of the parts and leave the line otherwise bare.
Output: 12.45
